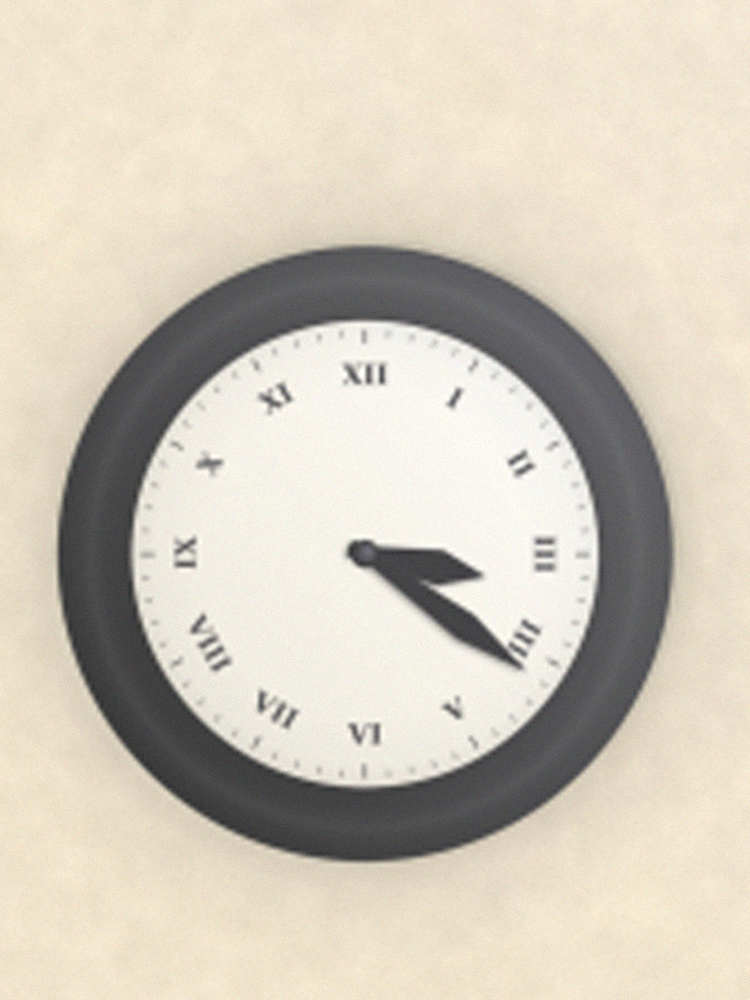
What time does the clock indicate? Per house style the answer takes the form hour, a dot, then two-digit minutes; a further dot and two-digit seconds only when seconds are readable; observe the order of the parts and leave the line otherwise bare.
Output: 3.21
